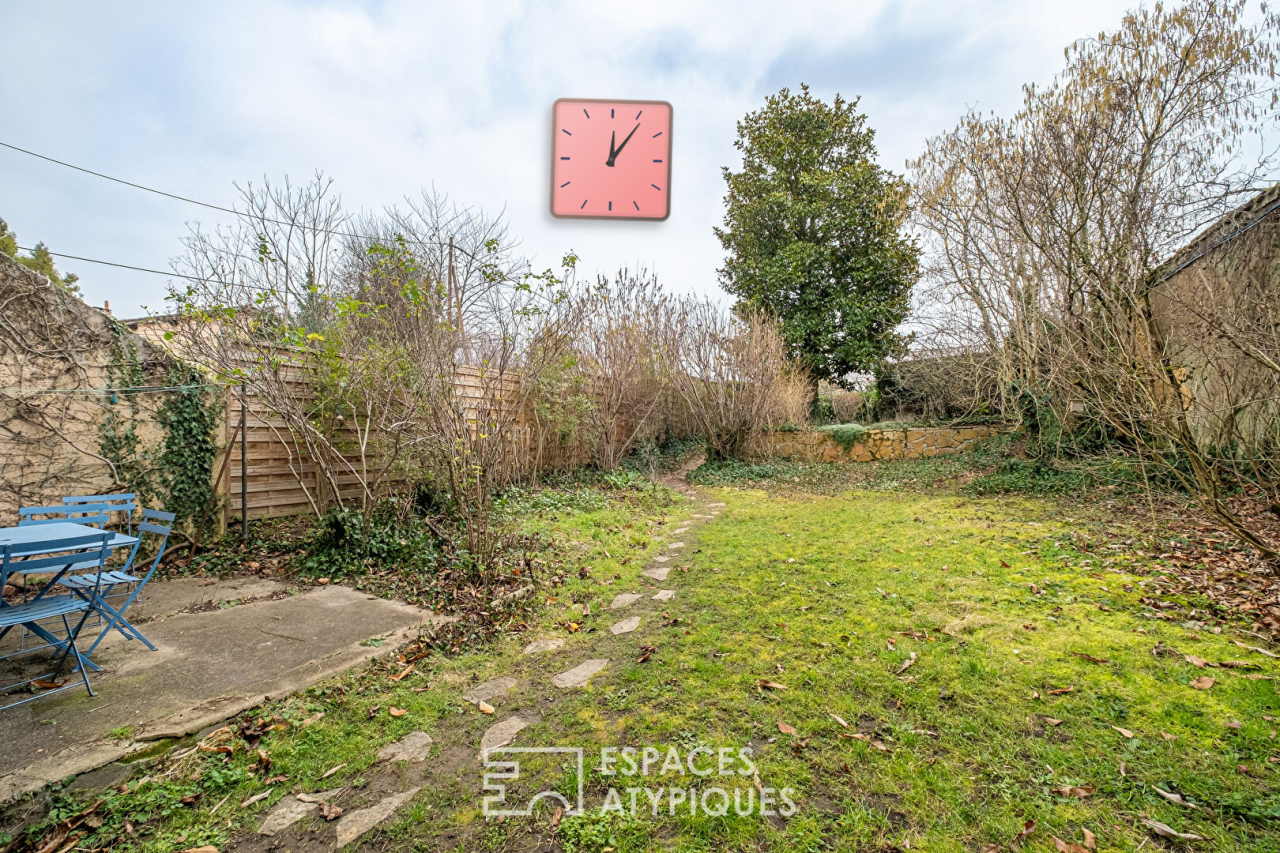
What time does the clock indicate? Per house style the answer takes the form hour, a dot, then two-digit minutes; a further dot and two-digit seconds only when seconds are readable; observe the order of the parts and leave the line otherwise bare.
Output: 12.06
